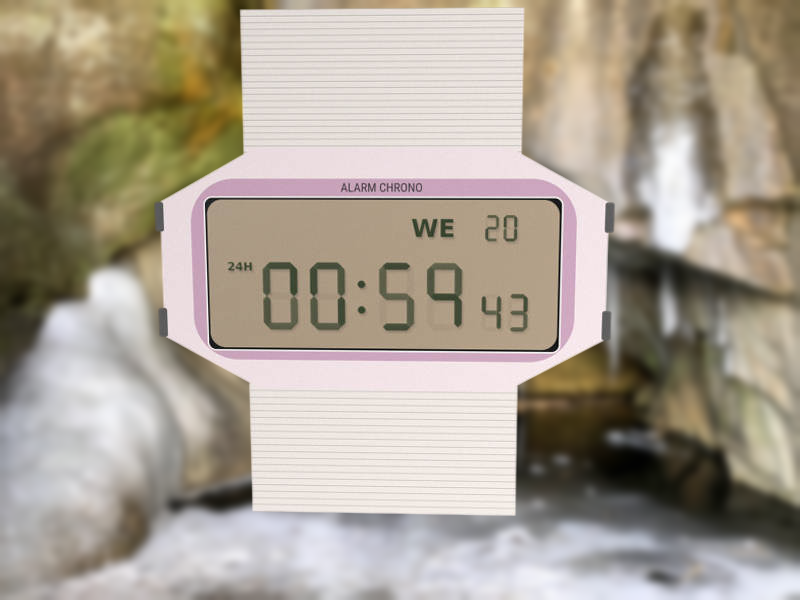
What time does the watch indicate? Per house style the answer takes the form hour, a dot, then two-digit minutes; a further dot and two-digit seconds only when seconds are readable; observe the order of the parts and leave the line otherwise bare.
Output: 0.59.43
